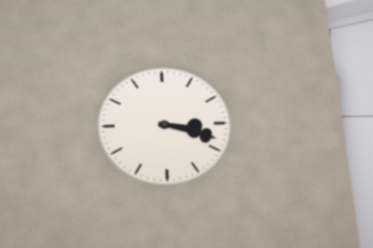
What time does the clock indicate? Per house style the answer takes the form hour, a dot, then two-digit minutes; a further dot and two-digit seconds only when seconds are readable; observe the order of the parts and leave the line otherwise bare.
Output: 3.18
